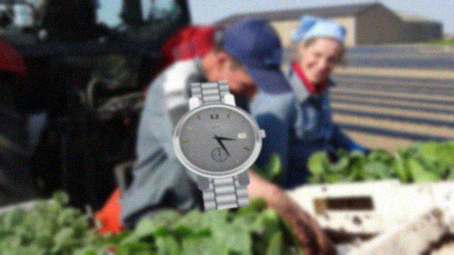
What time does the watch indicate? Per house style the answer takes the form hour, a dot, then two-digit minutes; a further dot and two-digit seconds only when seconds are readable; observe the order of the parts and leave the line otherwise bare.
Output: 3.26
